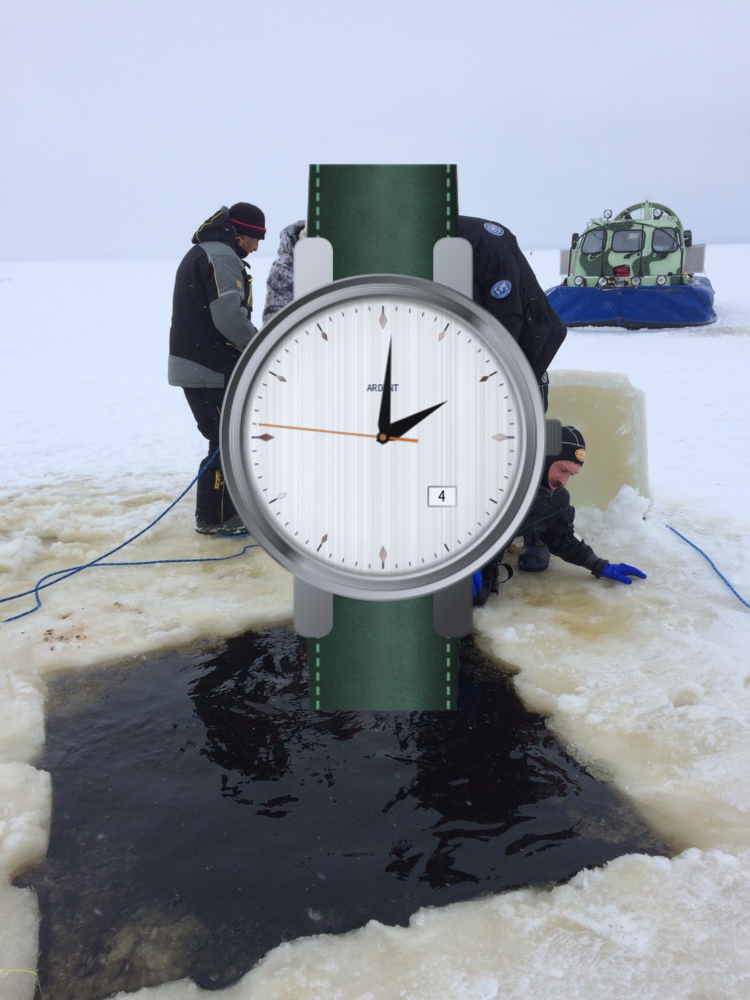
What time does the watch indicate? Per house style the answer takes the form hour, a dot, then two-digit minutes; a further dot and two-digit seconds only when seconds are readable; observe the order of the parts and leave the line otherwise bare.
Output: 2.00.46
